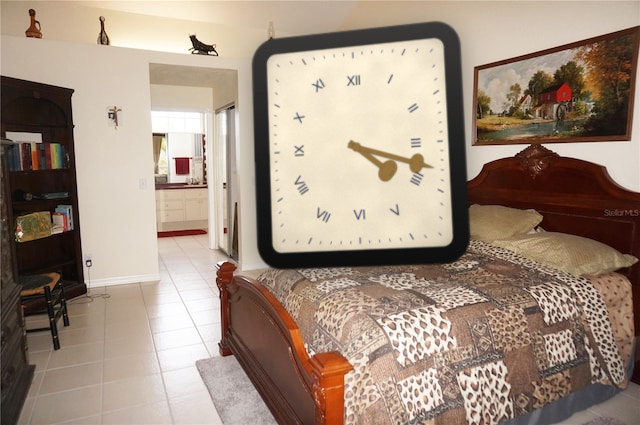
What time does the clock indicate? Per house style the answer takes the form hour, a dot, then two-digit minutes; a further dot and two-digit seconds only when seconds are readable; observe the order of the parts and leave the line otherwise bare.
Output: 4.18
